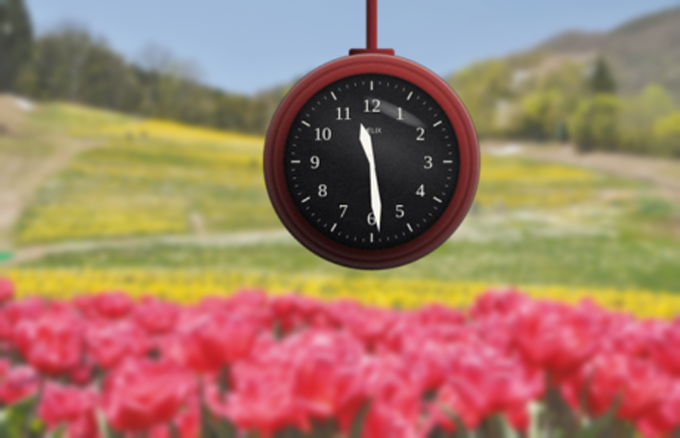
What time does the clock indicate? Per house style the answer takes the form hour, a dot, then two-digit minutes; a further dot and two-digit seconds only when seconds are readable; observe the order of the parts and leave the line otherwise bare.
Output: 11.29
